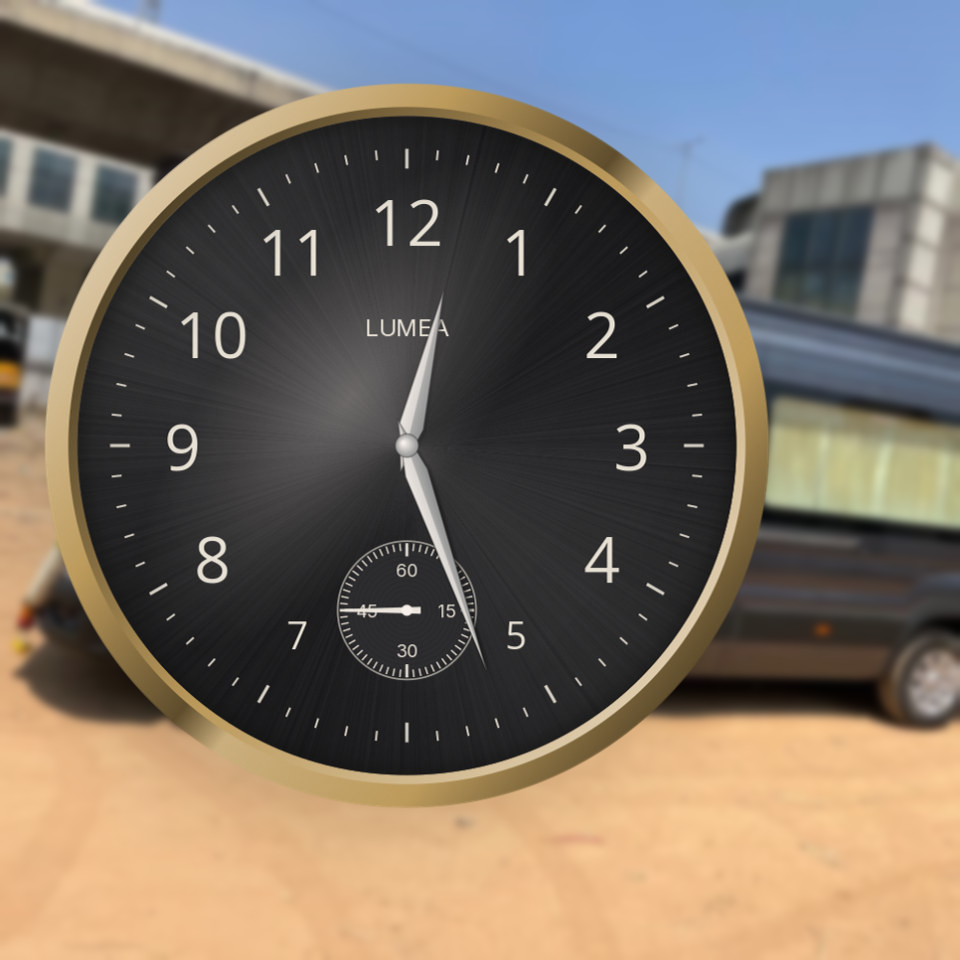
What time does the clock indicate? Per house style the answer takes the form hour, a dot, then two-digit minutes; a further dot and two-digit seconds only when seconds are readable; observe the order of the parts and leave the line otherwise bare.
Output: 12.26.45
